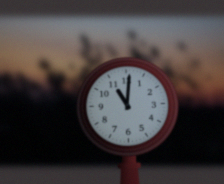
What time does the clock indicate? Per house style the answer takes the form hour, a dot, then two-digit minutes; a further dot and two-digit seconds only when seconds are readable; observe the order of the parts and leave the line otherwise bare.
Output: 11.01
